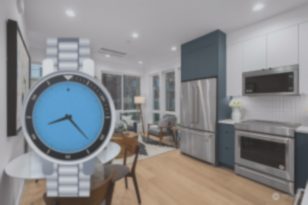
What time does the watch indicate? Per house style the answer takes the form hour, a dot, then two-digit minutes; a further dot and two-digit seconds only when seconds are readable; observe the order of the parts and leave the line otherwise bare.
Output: 8.23
